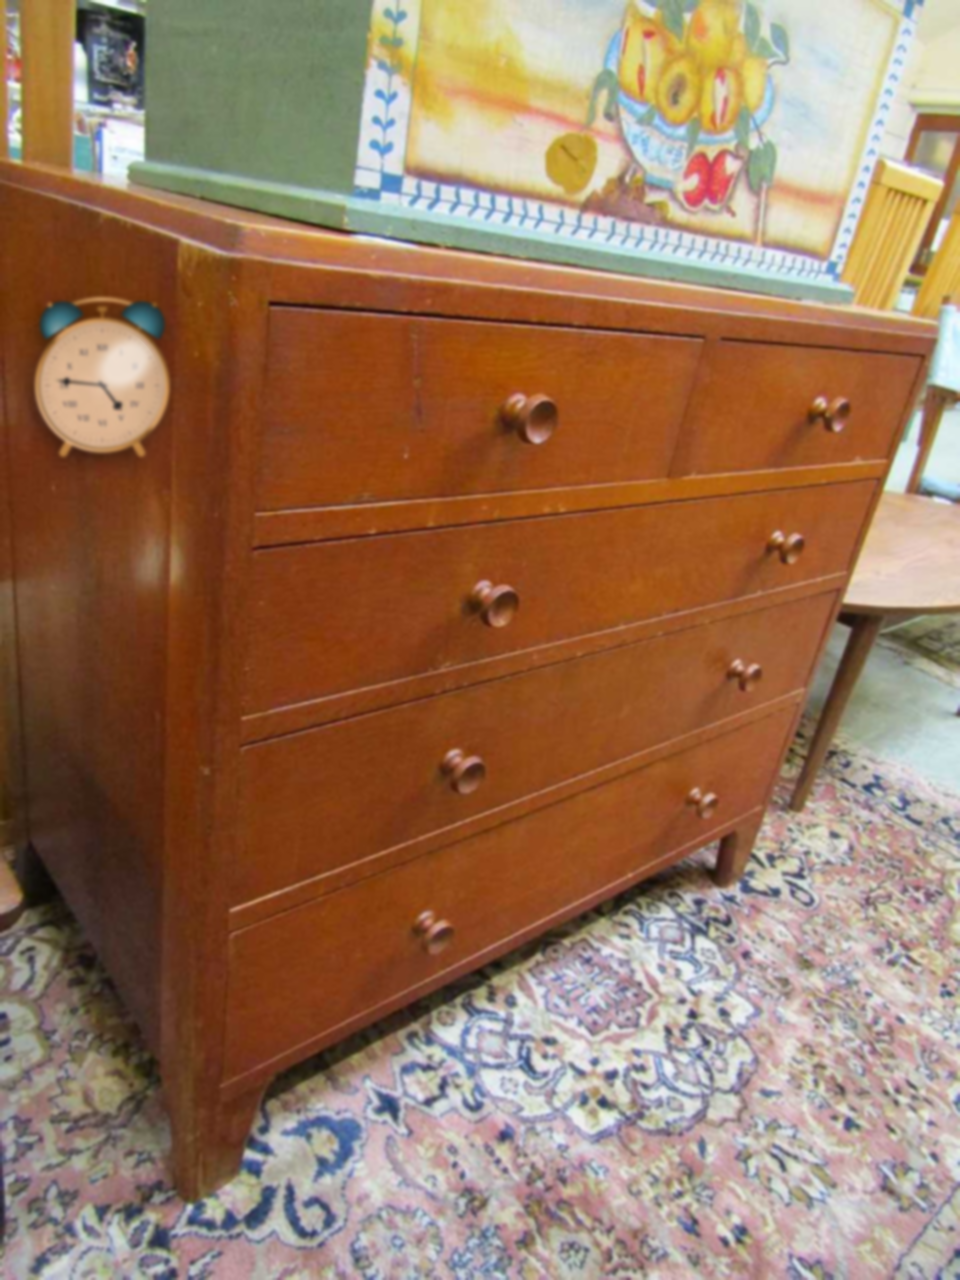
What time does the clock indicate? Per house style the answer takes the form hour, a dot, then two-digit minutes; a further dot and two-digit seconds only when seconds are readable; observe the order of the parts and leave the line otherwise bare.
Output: 4.46
